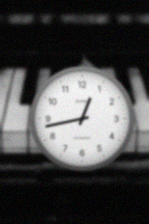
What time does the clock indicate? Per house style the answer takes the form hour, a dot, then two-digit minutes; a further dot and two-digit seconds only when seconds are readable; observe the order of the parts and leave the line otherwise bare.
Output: 12.43
